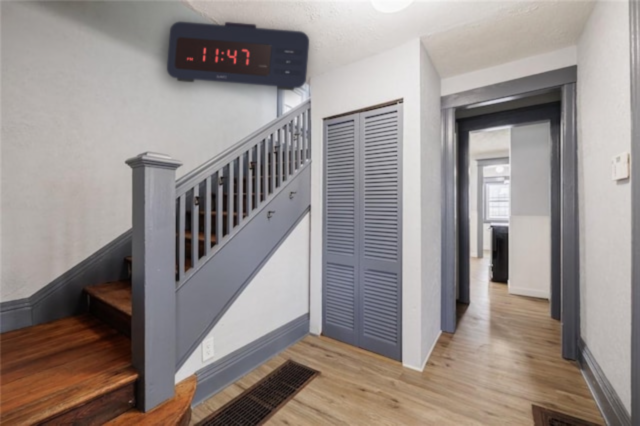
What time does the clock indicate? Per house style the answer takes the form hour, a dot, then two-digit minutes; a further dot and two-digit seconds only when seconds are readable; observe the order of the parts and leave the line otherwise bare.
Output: 11.47
